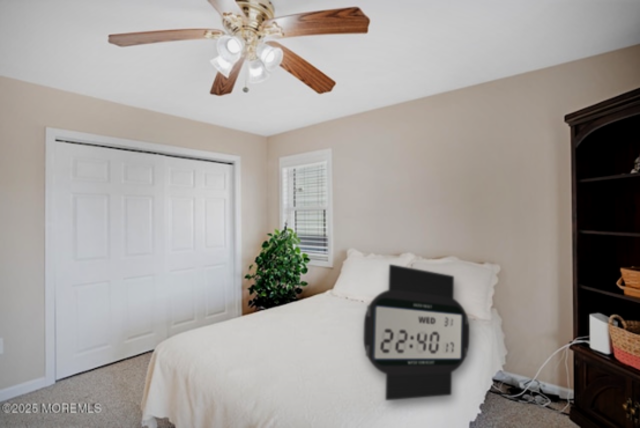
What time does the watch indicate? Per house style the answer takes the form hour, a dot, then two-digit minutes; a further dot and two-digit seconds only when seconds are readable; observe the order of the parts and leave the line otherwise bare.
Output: 22.40
